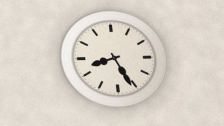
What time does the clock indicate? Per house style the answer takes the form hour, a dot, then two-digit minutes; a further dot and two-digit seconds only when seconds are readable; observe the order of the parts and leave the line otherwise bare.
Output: 8.26
